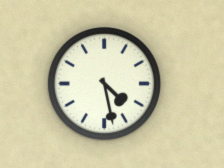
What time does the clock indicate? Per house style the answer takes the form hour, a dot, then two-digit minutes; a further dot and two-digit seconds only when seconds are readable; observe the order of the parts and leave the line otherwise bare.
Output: 4.28
